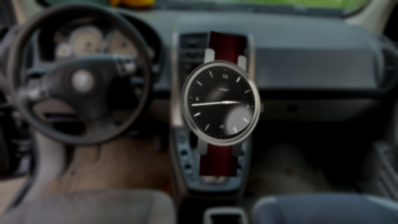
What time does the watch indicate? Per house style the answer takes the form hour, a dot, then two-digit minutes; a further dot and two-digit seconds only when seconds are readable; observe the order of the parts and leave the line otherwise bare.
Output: 2.43
